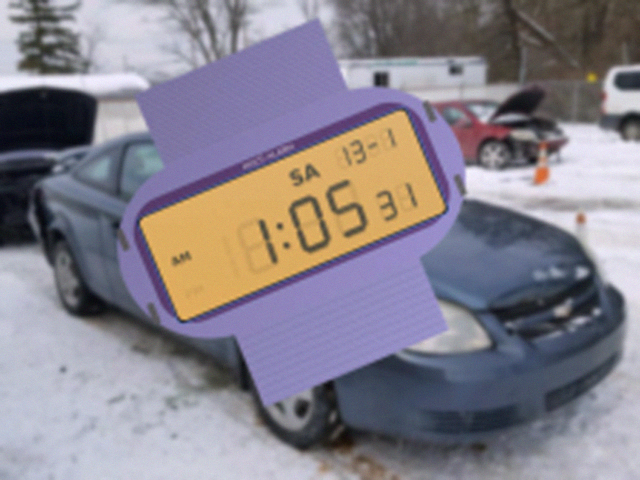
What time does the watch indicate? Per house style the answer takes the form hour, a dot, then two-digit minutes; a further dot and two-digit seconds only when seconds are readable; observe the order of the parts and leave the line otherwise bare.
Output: 1.05.31
